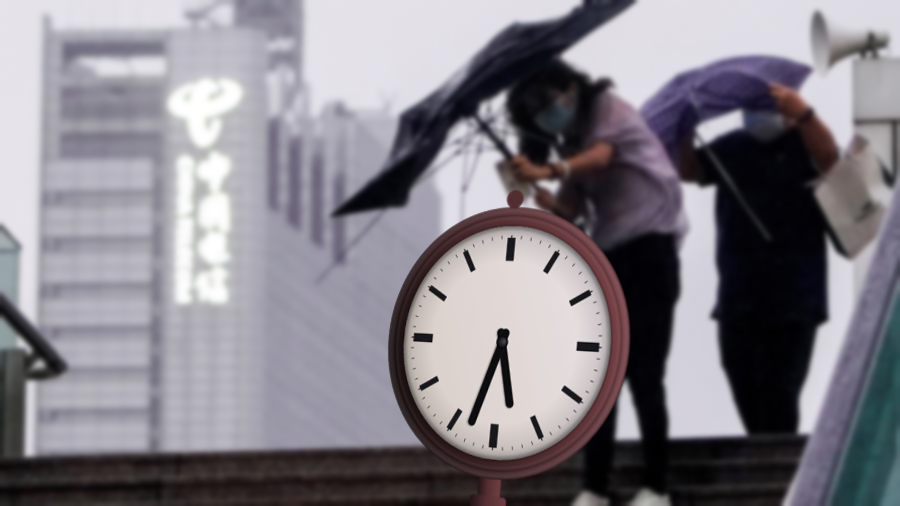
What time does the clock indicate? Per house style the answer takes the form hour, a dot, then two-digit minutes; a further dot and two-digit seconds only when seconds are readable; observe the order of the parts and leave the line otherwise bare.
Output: 5.33
